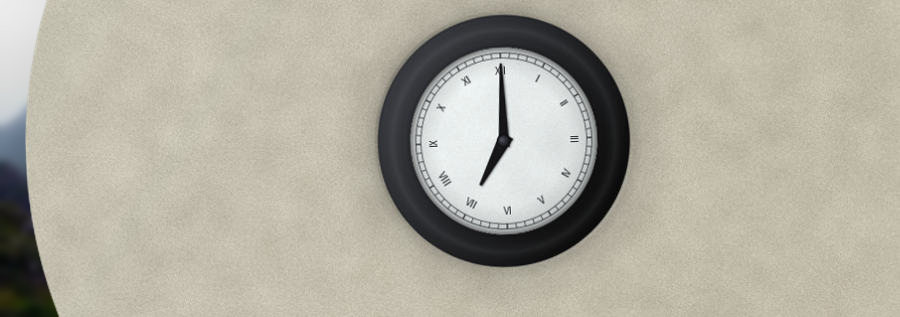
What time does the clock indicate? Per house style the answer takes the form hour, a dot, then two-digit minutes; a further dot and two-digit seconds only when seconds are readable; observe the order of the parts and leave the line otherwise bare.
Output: 7.00
